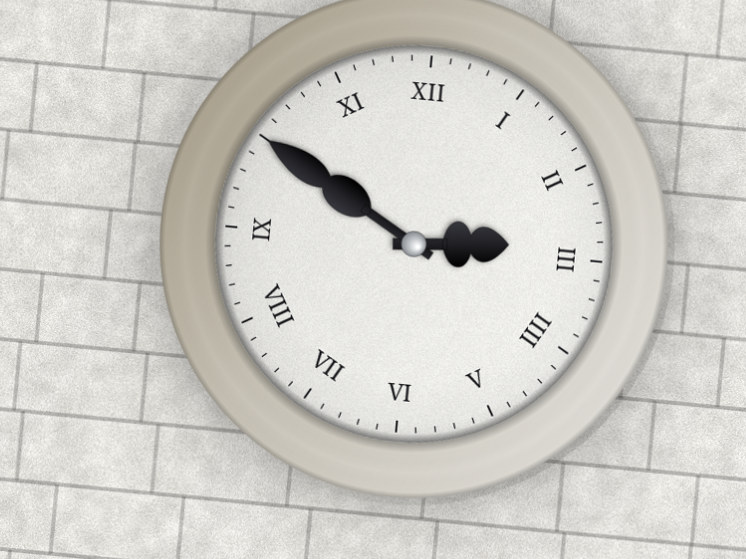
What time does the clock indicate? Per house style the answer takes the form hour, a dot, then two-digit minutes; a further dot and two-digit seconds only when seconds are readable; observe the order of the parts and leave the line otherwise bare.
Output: 2.50
